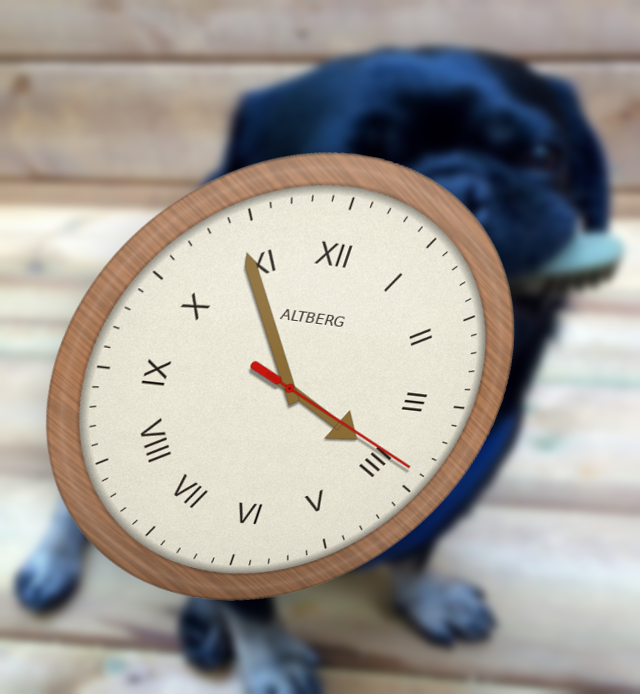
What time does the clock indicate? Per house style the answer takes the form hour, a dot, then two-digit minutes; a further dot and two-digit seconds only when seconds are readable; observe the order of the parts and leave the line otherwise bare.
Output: 3.54.19
